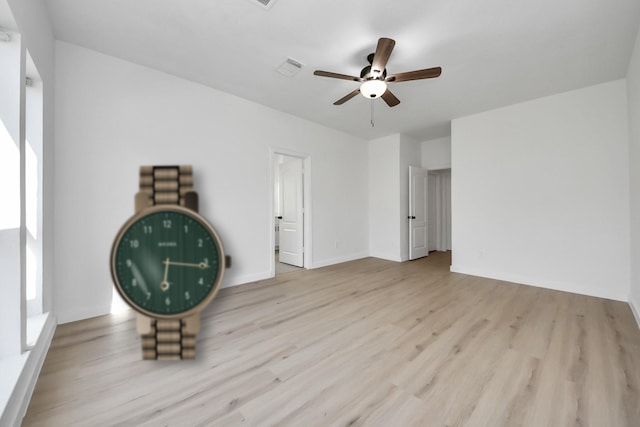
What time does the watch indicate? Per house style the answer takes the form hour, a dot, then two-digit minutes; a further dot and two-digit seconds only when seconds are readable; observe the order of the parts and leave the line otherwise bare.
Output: 6.16
